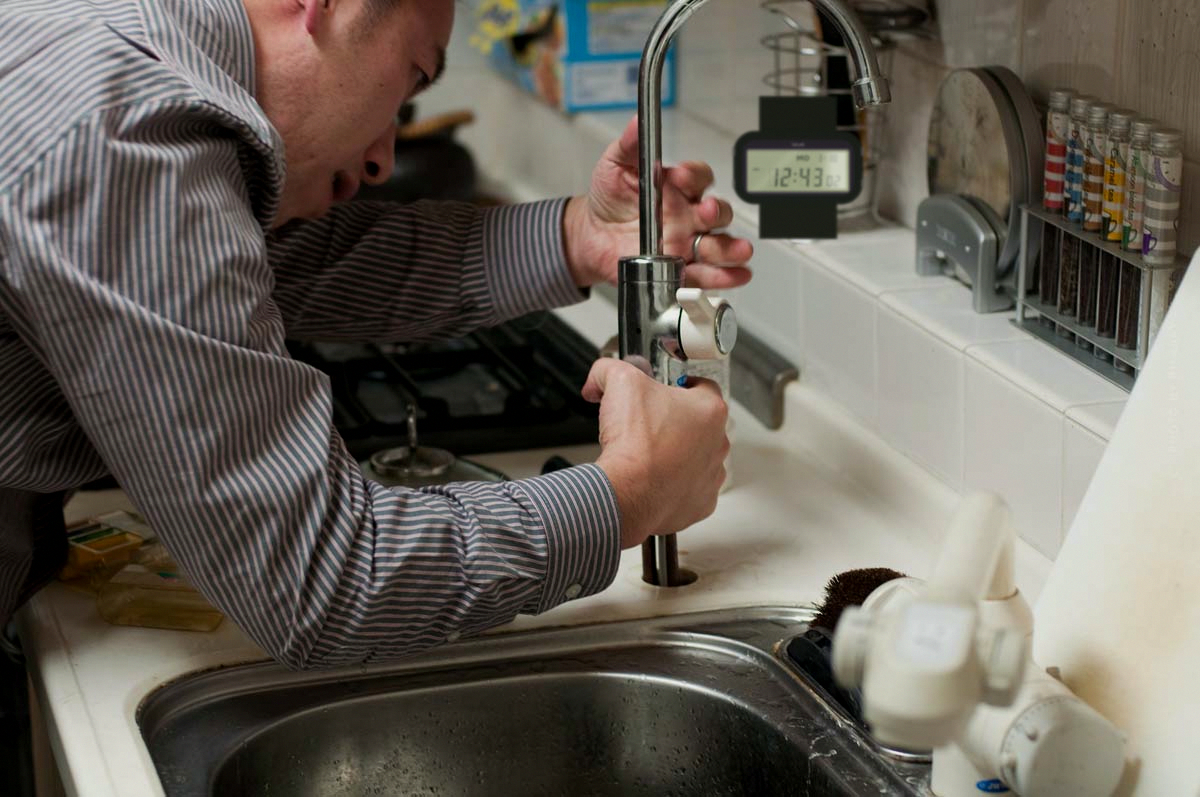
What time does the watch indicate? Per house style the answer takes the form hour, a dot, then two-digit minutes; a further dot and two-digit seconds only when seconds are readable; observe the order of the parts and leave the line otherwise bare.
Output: 12.43
